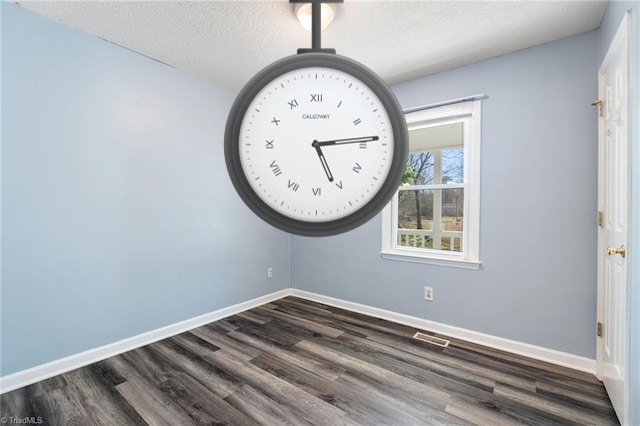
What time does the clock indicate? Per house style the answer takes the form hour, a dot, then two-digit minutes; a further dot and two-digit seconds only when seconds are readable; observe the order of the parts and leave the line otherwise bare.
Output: 5.14
